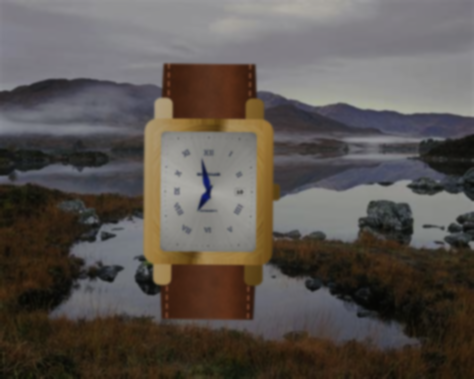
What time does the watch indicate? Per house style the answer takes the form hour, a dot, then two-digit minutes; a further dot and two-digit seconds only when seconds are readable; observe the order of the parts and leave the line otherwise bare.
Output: 6.58
